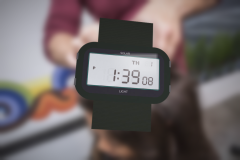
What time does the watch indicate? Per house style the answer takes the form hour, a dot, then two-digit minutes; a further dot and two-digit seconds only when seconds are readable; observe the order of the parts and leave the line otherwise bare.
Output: 1.39.08
